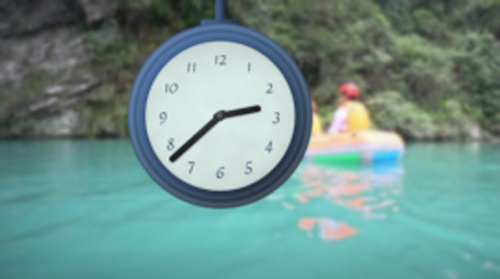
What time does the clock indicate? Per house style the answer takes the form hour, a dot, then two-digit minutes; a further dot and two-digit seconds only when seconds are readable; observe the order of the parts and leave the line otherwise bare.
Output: 2.38
